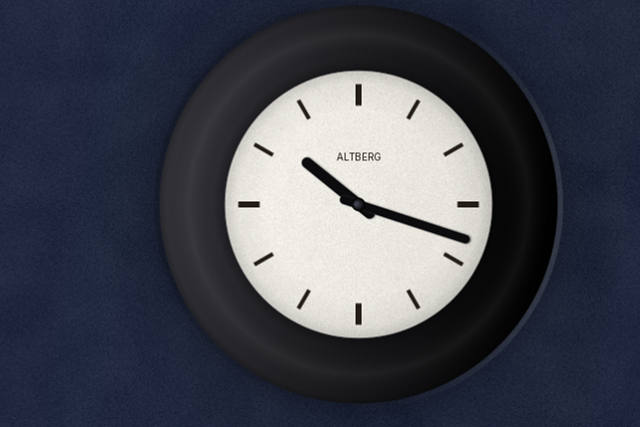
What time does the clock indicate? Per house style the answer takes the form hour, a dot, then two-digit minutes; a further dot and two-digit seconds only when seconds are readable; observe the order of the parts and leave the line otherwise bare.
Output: 10.18
